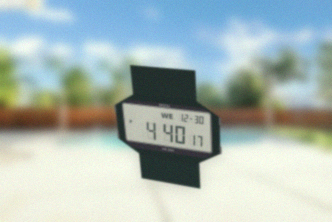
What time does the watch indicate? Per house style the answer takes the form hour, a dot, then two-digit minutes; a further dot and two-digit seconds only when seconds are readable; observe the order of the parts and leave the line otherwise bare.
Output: 4.40.17
